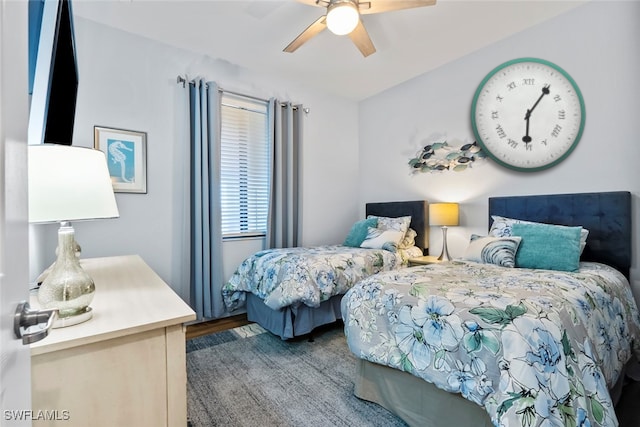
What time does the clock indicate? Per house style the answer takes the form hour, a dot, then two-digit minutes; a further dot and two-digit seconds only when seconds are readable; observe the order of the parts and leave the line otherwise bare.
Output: 6.06
